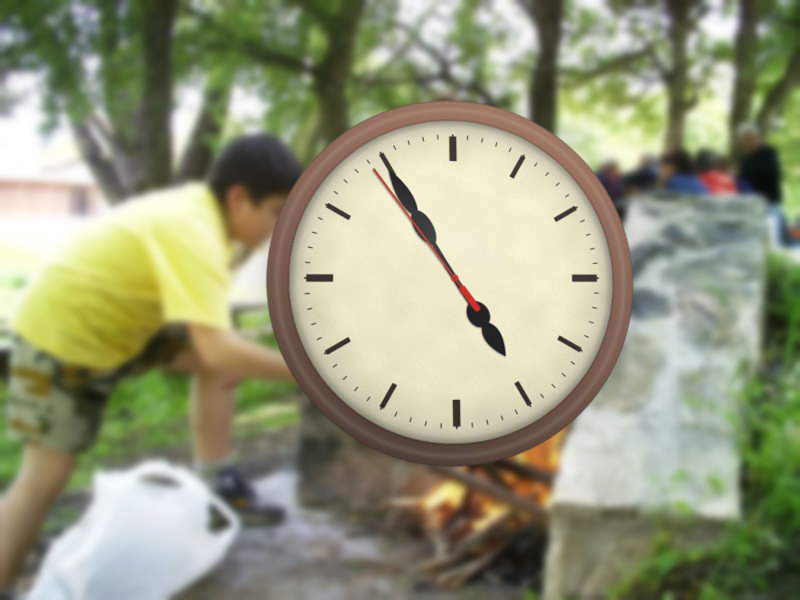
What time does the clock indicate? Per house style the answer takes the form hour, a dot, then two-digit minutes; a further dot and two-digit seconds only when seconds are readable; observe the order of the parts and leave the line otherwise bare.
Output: 4.54.54
